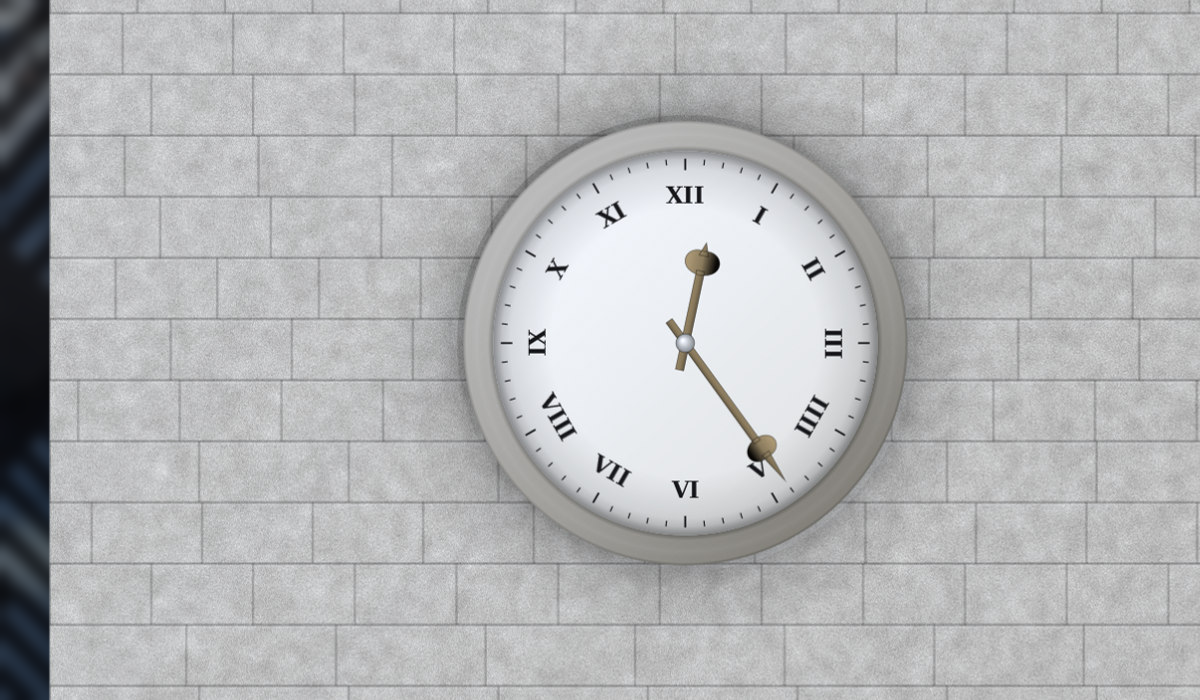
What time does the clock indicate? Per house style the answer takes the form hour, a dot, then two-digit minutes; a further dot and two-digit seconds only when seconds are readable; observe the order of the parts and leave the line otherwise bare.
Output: 12.24
